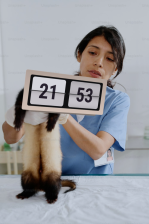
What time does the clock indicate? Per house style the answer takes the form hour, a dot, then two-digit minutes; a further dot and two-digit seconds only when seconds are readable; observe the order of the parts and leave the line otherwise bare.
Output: 21.53
